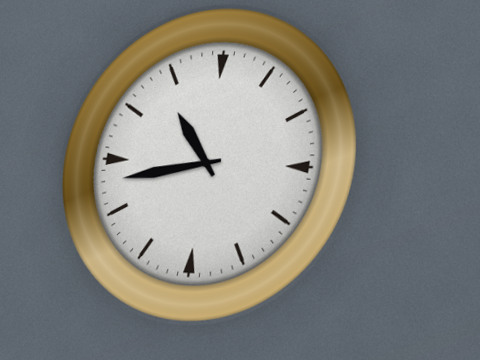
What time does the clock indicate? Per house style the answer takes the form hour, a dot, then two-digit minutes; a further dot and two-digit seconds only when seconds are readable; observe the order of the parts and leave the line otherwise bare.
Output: 10.43
